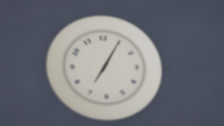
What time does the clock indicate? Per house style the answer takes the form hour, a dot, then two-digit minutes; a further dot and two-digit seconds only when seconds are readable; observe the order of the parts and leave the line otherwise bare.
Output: 7.05
